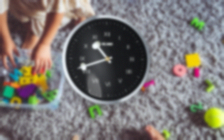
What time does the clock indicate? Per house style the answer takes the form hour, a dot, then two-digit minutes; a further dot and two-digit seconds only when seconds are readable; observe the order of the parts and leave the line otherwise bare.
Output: 10.42
